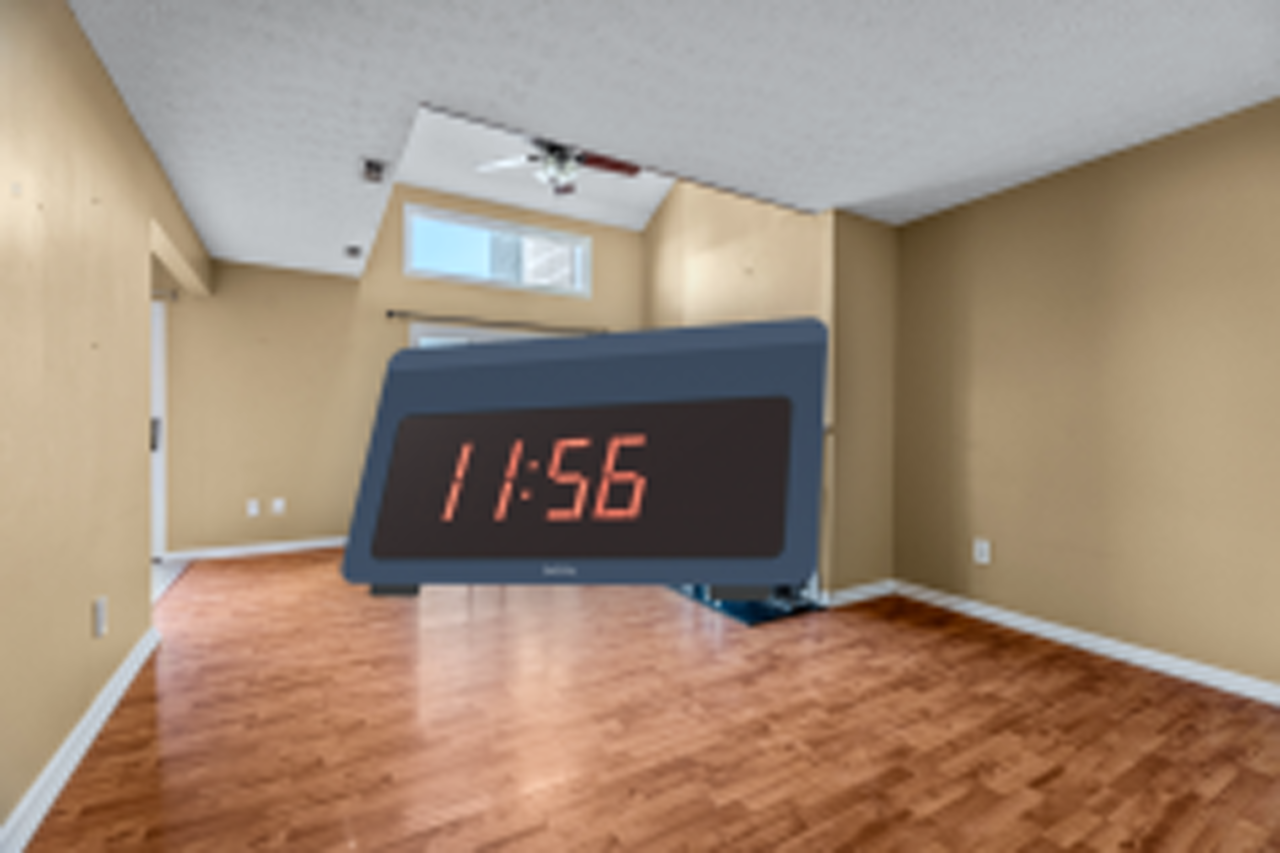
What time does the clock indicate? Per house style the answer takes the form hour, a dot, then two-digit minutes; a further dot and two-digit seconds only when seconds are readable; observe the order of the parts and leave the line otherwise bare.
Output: 11.56
